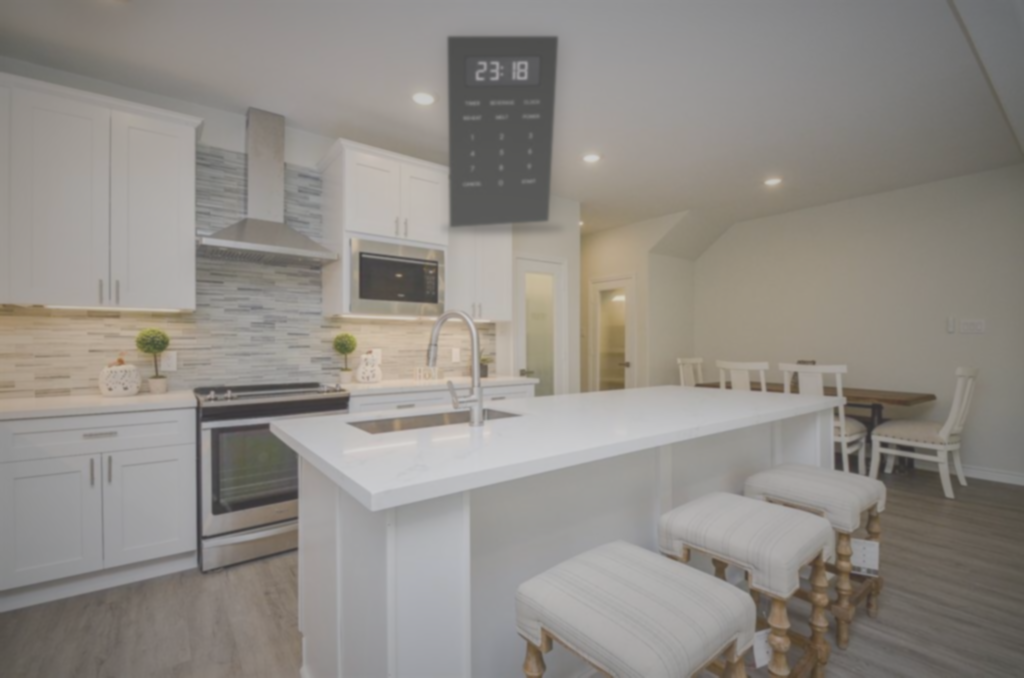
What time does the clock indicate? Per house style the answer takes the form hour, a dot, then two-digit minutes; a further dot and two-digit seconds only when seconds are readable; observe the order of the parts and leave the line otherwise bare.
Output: 23.18
